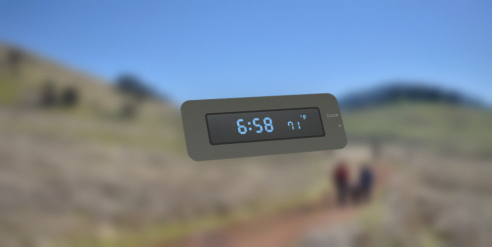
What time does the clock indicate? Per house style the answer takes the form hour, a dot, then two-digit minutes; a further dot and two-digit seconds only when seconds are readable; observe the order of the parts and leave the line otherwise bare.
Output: 6.58
